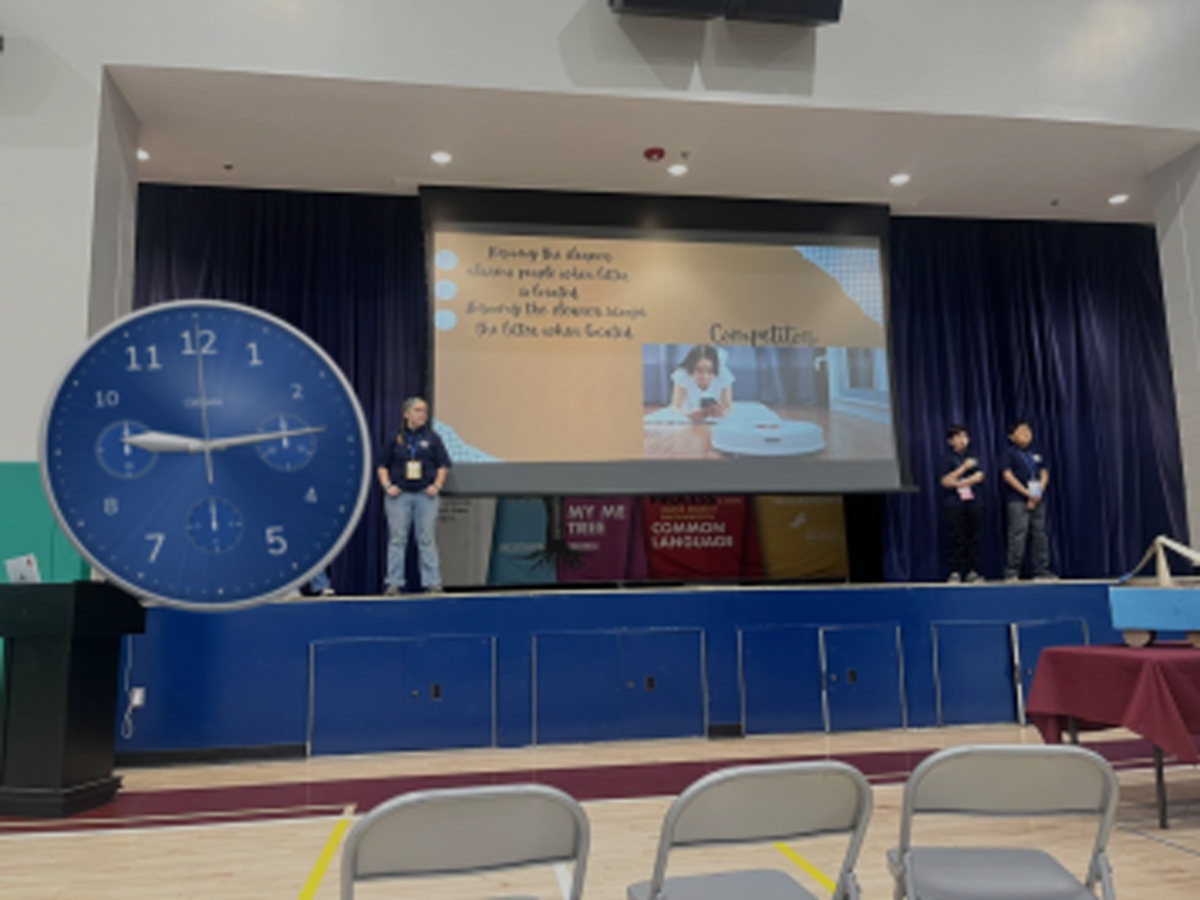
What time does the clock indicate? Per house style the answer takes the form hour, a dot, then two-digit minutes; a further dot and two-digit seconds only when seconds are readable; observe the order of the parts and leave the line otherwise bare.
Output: 9.14
